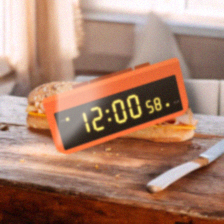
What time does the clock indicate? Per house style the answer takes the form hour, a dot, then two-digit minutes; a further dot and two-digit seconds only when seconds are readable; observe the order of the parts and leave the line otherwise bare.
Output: 12.00.58
